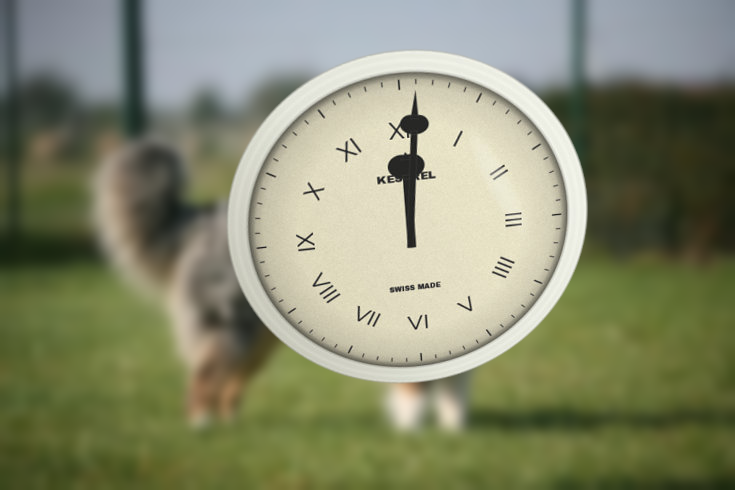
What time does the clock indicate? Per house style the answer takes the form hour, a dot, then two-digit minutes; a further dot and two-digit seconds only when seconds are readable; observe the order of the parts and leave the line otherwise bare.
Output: 12.01
